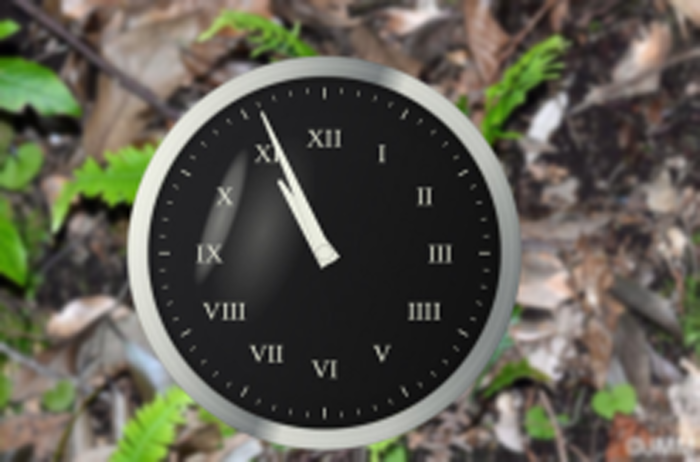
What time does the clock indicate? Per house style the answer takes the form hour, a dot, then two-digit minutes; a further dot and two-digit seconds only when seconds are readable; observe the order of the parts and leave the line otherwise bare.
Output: 10.56
